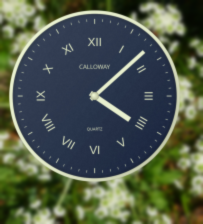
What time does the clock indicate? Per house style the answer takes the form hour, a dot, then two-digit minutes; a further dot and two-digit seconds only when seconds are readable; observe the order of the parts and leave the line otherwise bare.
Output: 4.08
